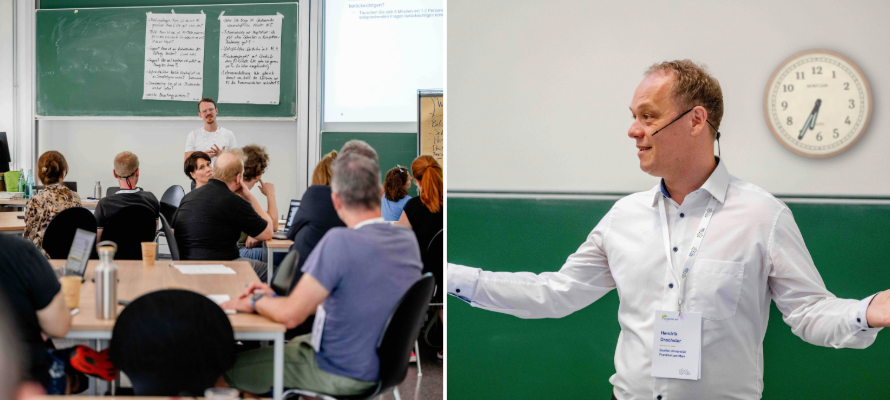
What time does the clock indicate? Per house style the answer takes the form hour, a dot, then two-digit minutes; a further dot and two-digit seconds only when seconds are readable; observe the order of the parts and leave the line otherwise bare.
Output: 6.35
